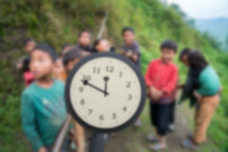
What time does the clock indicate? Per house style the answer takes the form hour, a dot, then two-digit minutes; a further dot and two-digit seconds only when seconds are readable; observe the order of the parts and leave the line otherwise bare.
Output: 11.48
